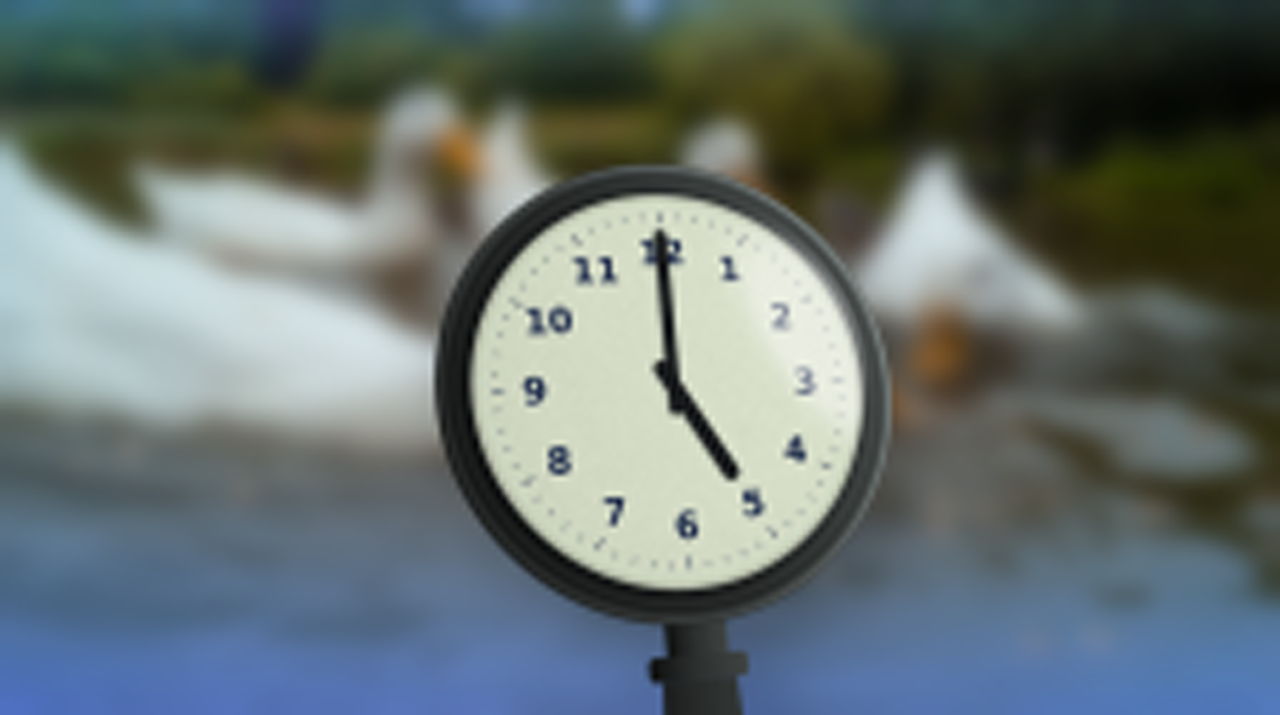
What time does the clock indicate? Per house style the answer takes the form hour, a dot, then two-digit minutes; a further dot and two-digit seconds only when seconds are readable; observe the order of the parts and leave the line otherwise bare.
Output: 5.00
